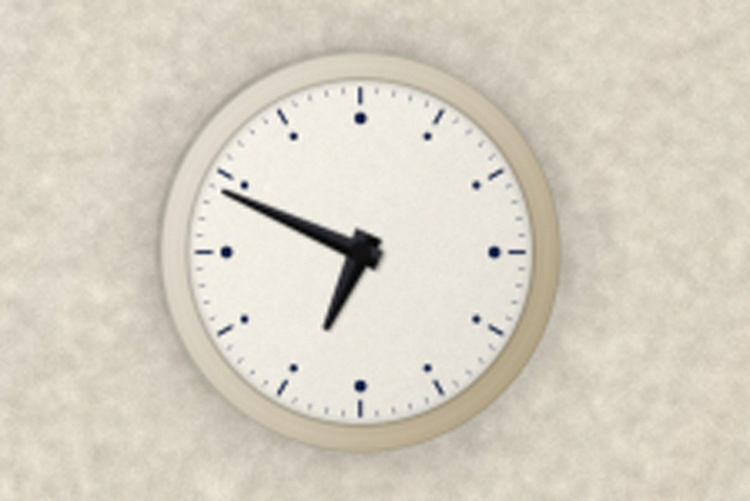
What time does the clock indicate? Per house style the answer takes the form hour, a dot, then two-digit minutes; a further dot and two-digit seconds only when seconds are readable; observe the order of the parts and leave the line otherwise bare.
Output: 6.49
